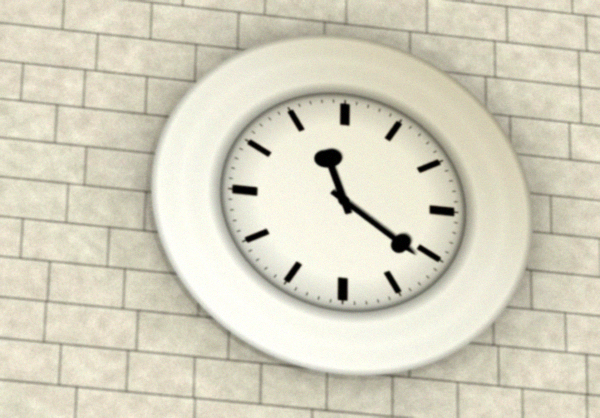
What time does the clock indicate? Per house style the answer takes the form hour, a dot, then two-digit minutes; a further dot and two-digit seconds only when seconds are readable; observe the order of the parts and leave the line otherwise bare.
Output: 11.21
